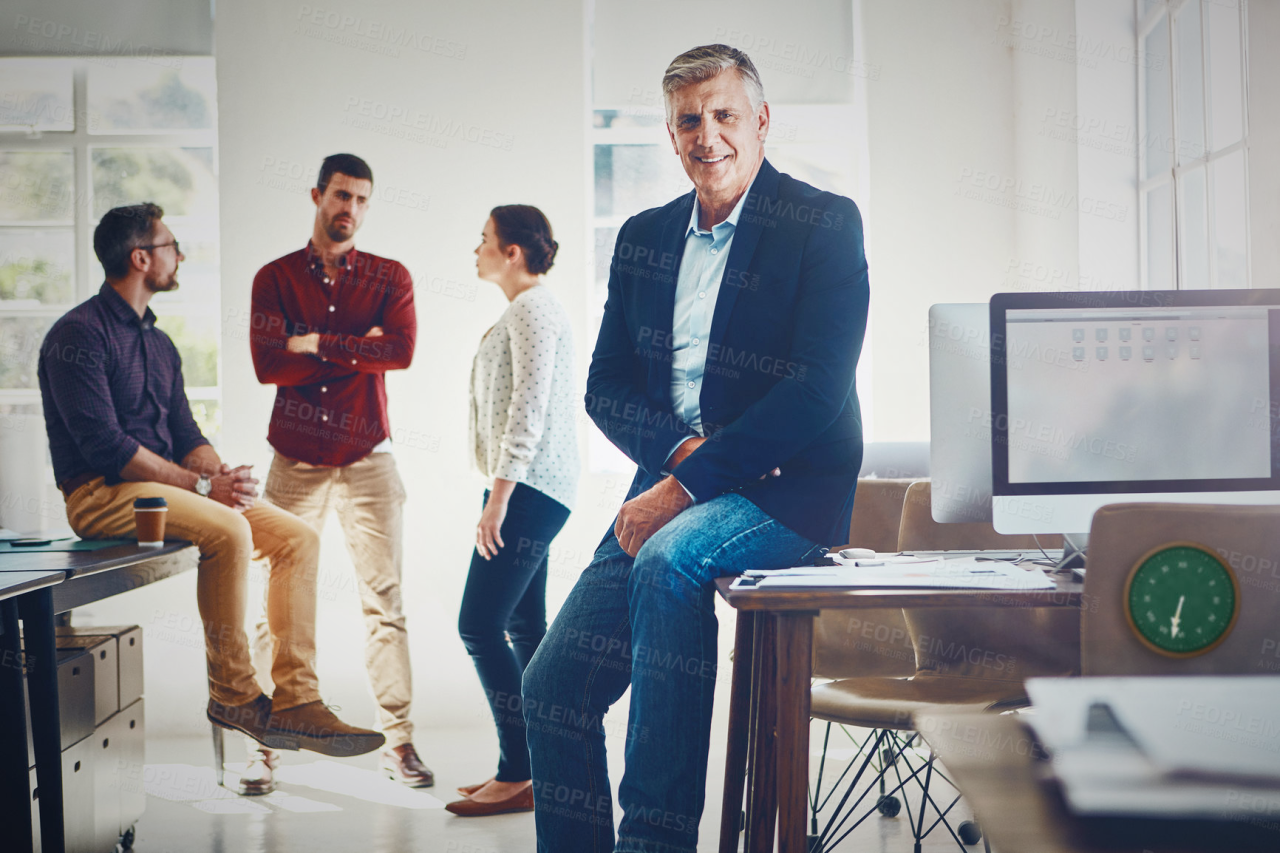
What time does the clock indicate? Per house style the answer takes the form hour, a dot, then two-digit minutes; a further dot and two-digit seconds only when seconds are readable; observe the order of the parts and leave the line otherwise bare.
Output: 6.32
